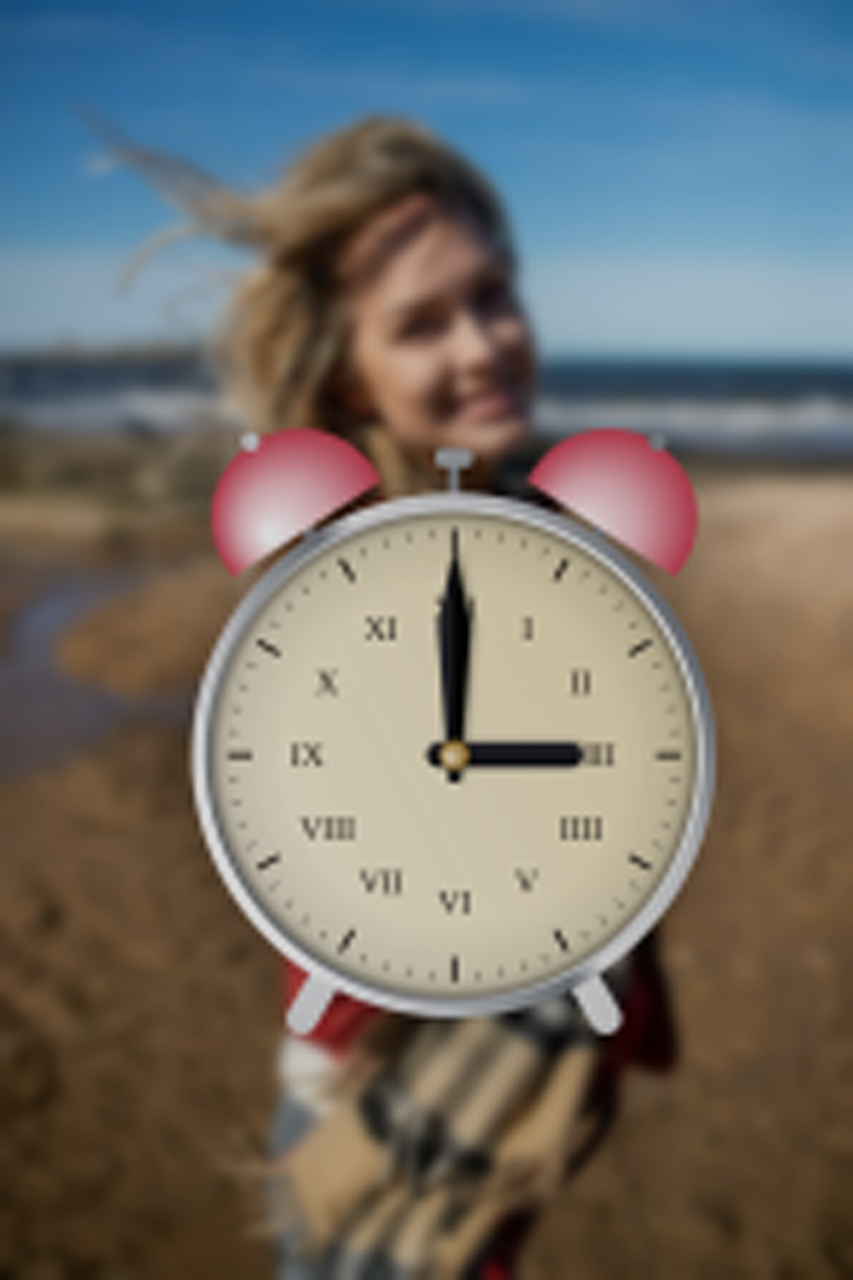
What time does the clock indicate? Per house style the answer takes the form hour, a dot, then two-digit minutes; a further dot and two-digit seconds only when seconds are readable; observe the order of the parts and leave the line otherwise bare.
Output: 3.00
